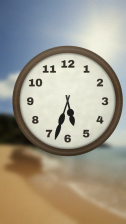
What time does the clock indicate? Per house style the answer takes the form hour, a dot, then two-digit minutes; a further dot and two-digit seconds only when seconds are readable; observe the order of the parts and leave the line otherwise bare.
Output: 5.33
